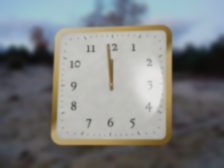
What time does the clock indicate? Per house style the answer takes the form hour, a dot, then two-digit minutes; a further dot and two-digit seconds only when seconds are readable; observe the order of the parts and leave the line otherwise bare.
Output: 11.59
